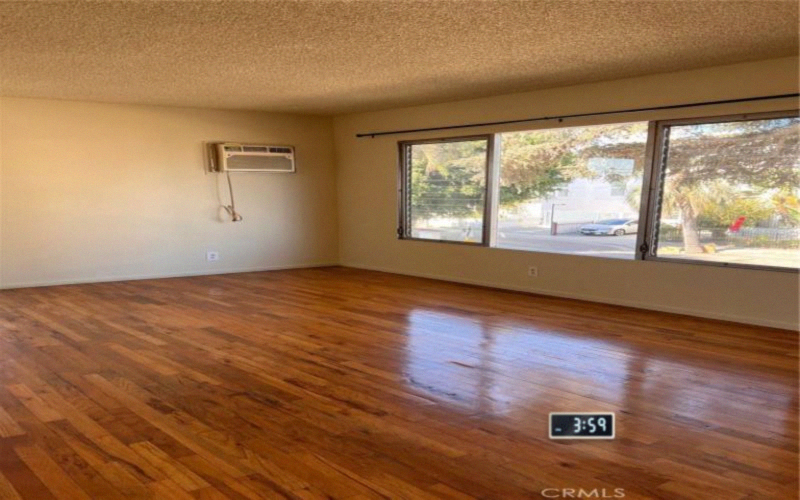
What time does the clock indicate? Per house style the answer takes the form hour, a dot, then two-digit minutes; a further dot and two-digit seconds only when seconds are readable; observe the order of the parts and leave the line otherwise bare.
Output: 3.59
